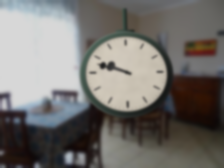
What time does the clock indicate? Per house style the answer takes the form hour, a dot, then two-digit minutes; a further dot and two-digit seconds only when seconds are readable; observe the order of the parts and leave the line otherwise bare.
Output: 9.48
